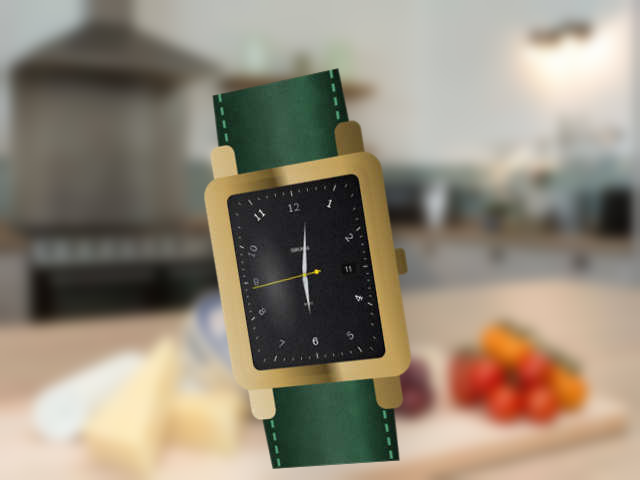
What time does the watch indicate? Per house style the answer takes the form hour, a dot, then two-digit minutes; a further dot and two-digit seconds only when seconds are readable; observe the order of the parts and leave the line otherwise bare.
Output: 6.01.44
